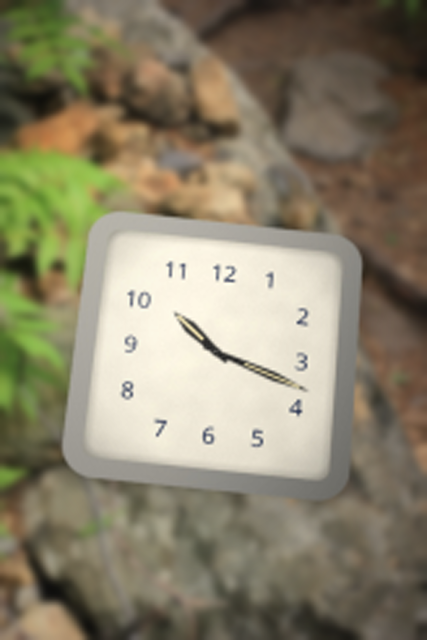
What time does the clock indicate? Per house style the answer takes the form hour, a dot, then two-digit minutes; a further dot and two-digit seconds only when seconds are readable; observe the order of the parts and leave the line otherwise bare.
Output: 10.18
